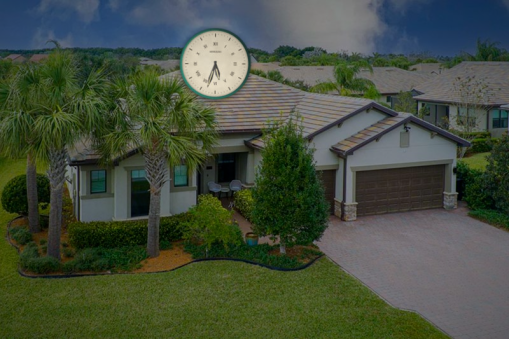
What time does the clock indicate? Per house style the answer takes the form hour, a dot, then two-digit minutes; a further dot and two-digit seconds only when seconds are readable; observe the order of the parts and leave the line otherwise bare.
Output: 5.33
